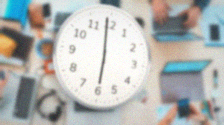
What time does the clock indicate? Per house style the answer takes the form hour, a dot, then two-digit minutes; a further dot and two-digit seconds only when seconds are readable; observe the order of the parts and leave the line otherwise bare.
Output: 5.59
